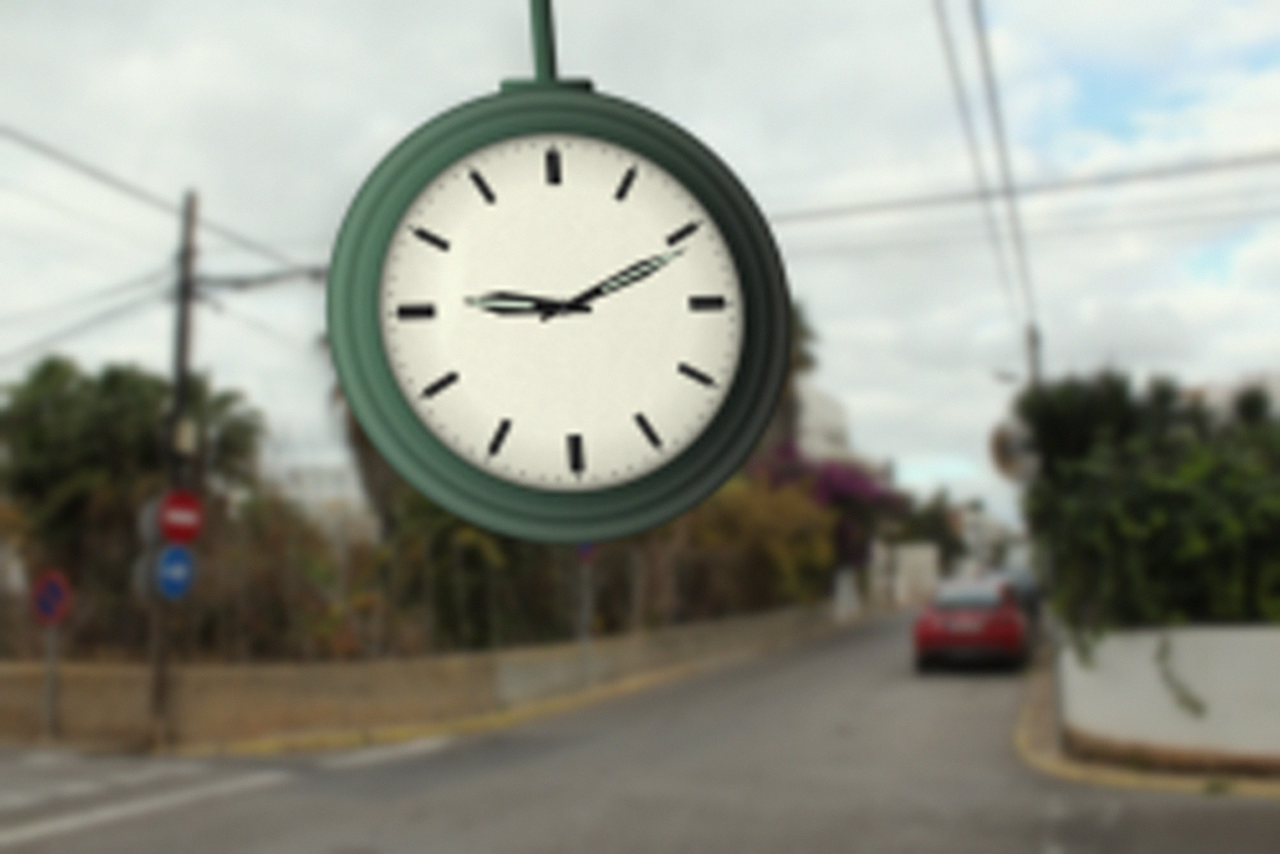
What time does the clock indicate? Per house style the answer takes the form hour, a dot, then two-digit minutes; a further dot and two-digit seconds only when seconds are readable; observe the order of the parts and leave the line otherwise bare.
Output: 9.11
